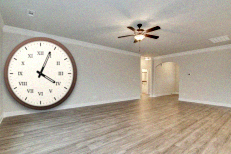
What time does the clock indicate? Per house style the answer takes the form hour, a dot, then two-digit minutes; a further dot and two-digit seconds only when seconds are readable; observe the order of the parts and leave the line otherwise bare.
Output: 4.04
